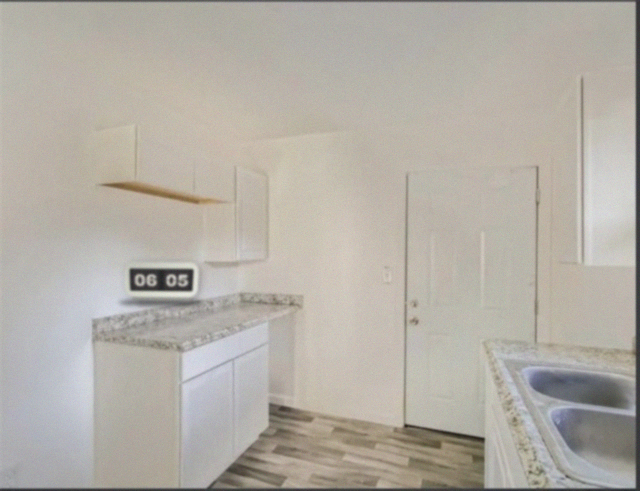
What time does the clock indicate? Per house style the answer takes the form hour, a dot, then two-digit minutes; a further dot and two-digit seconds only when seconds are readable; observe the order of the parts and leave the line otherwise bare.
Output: 6.05
